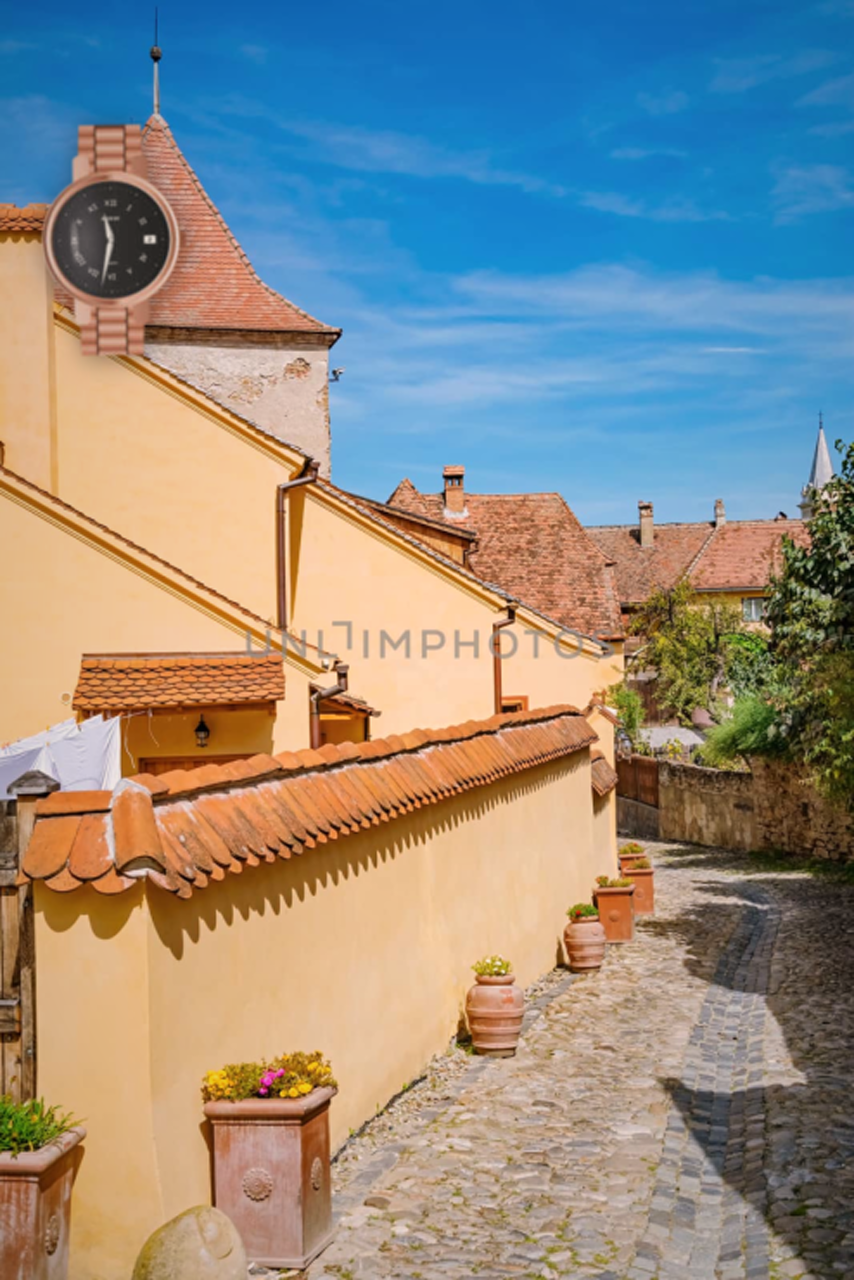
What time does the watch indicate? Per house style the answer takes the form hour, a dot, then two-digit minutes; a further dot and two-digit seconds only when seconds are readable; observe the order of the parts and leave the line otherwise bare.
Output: 11.32
